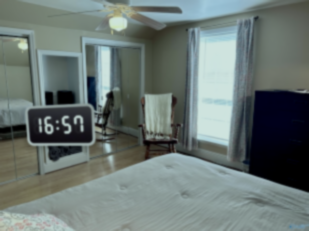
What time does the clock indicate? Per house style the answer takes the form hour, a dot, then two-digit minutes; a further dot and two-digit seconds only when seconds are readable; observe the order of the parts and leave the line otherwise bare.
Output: 16.57
